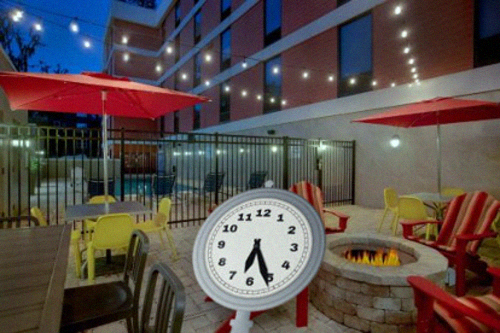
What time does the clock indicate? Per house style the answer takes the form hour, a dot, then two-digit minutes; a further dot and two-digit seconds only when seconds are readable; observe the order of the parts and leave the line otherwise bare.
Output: 6.26
